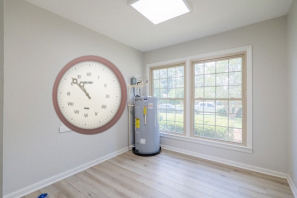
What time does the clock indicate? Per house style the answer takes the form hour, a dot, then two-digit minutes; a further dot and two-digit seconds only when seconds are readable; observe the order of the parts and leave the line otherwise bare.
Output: 10.52
